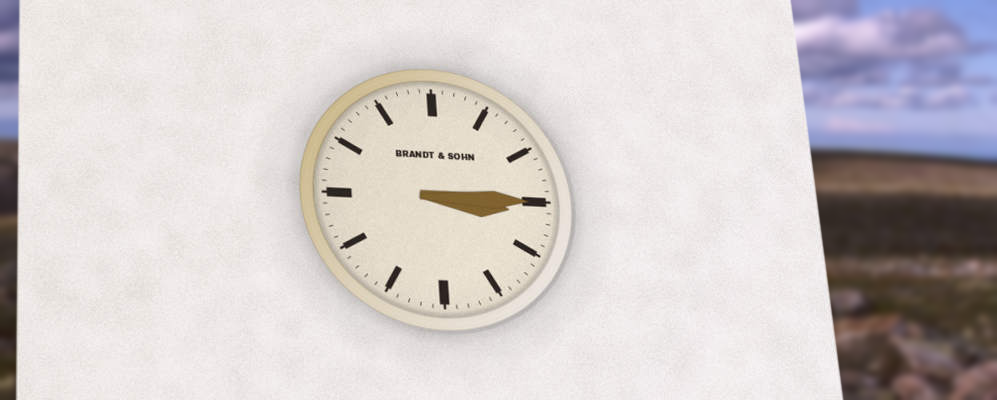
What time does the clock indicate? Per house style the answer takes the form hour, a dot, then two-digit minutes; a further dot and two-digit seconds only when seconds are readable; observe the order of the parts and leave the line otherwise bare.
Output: 3.15
